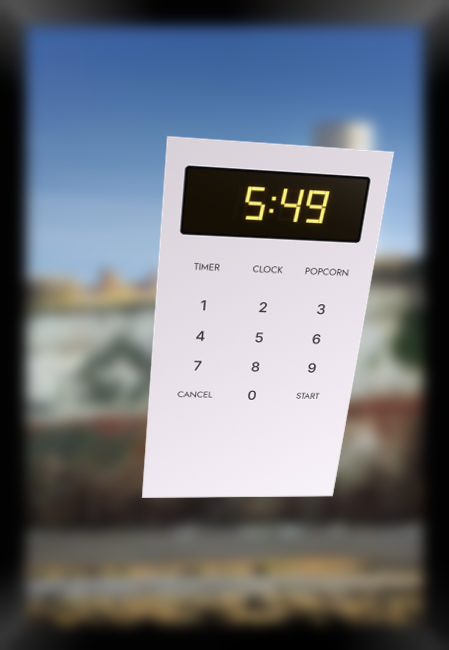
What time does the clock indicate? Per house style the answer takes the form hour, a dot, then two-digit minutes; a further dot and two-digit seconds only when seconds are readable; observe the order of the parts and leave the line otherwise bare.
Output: 5.49
